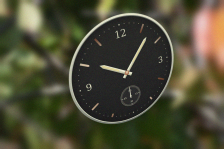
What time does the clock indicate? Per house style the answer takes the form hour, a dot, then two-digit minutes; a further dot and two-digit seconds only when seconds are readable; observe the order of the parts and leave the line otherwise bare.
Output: 10.07
